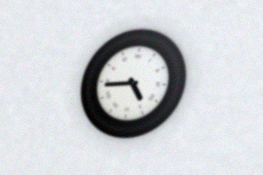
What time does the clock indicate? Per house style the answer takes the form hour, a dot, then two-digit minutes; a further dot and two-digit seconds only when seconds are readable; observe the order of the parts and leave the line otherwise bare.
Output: 4.44
